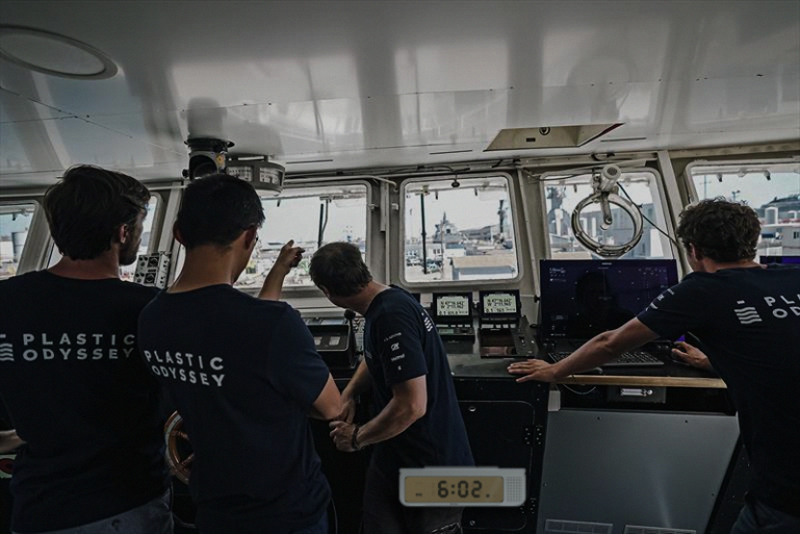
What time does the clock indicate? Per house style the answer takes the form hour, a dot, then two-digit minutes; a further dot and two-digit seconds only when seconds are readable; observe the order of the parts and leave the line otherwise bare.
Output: 6.02
